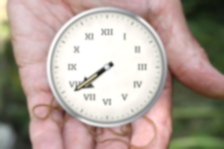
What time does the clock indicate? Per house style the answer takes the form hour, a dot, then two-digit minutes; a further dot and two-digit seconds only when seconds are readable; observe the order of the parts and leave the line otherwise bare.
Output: 7.39
